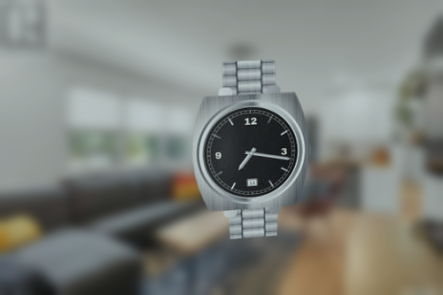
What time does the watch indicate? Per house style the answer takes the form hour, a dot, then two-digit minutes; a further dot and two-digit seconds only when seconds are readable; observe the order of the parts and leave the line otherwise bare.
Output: 7.17
